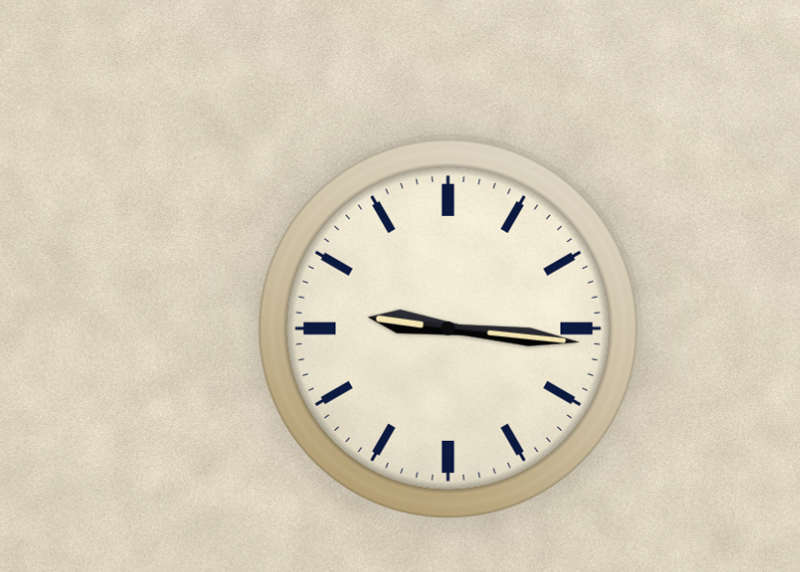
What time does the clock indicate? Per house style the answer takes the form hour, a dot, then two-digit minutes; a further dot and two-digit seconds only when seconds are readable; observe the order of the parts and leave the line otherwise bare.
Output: 9.16
